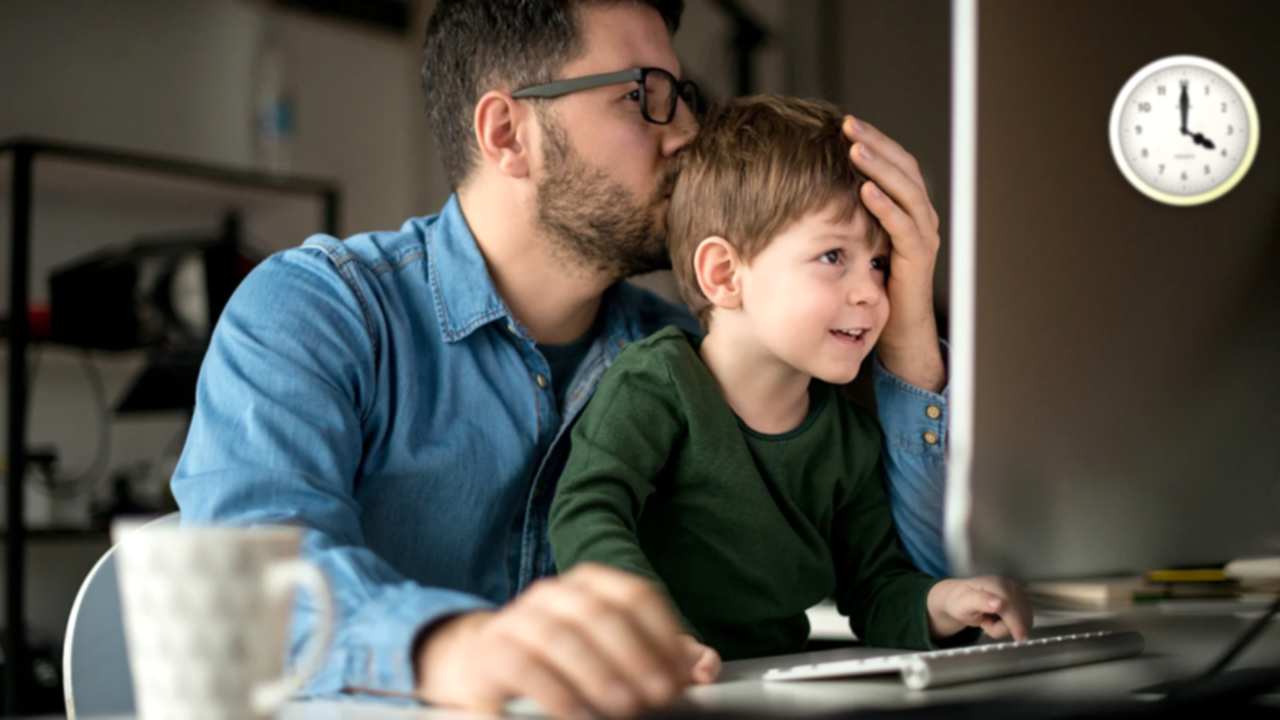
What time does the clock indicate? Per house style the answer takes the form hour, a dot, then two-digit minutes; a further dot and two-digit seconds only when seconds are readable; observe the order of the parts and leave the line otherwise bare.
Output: 4.00
